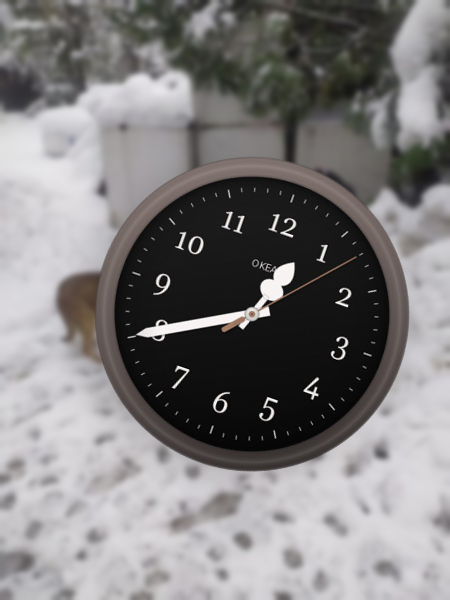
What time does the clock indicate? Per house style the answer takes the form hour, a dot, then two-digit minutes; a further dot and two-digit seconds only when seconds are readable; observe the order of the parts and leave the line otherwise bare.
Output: 12.40.07
